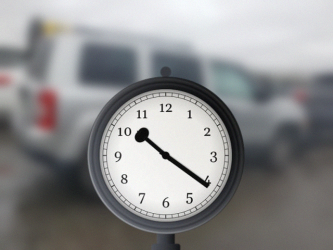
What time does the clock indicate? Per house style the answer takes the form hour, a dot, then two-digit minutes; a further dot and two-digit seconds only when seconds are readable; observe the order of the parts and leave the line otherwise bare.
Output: 10.21
